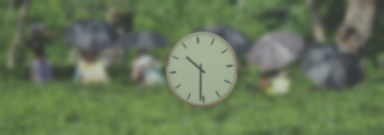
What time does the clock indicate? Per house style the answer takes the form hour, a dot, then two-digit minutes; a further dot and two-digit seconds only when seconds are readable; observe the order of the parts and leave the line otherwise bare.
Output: 10.31
